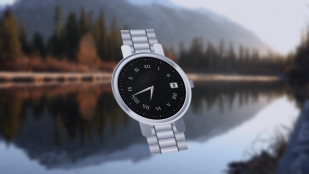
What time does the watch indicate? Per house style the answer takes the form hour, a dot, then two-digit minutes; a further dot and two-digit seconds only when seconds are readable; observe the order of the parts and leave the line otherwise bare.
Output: 6.42
